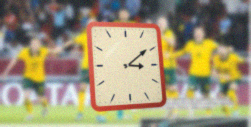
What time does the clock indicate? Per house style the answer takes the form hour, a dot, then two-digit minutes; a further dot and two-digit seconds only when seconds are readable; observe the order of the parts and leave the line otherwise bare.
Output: 3.09
